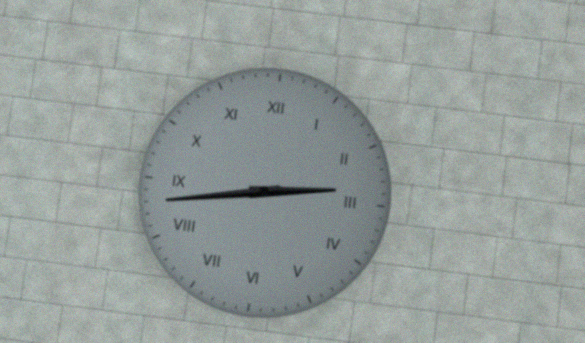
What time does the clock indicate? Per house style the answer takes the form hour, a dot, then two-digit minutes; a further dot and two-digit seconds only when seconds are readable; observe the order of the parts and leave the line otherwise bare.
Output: 2.43
